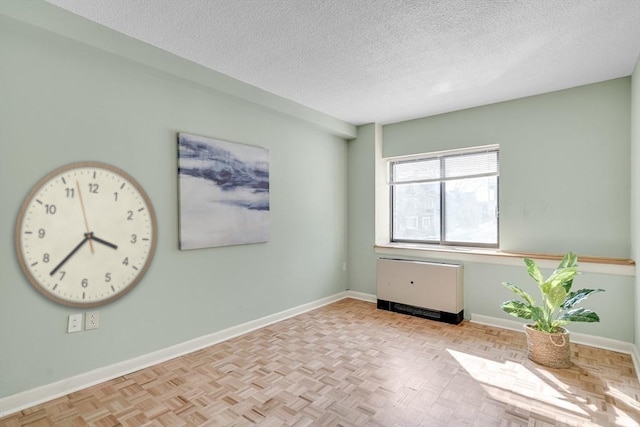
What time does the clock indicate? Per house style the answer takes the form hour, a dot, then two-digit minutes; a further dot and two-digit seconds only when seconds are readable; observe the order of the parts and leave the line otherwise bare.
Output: 3.36.57
